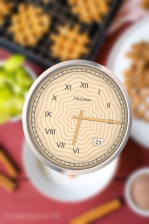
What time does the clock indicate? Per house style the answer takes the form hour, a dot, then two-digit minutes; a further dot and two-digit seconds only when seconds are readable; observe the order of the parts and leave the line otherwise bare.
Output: 6.15
